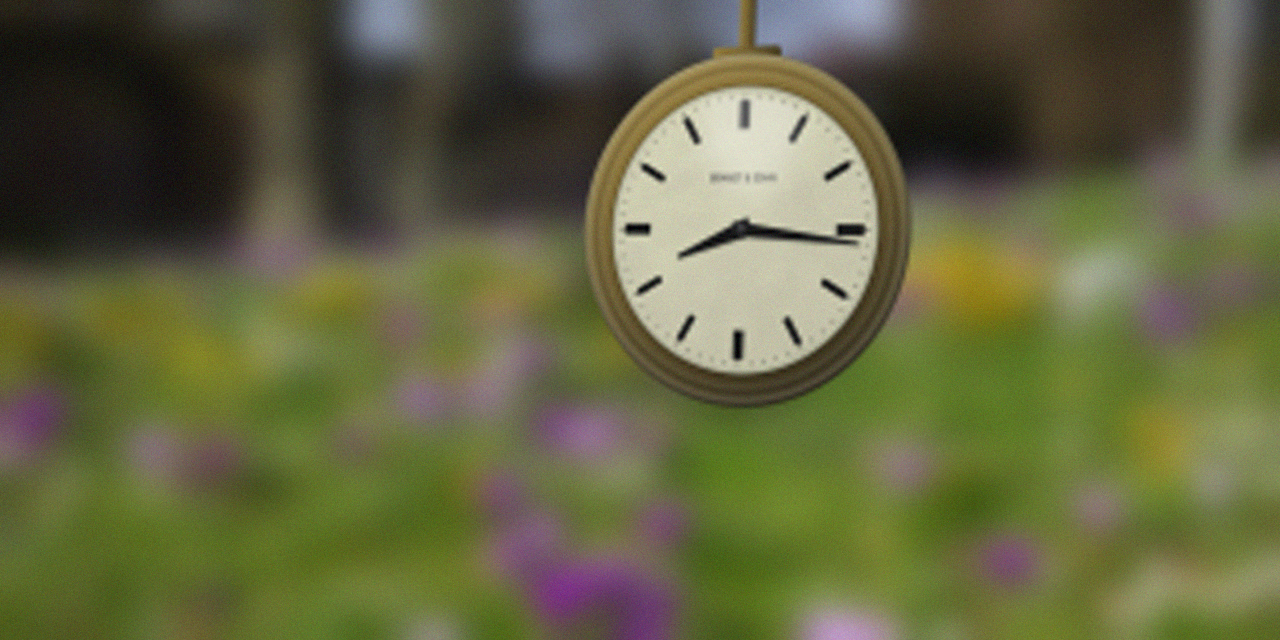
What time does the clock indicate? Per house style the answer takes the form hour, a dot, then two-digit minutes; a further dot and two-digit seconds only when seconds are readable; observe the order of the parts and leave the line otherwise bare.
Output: 8.16
